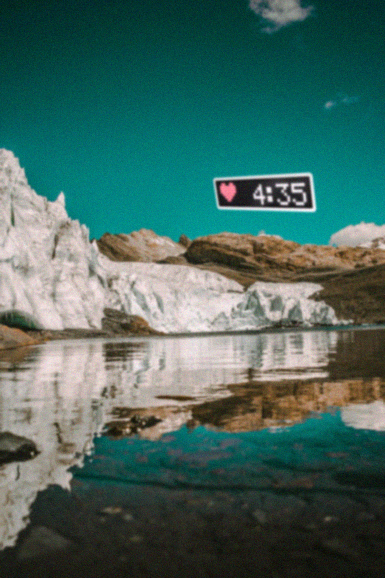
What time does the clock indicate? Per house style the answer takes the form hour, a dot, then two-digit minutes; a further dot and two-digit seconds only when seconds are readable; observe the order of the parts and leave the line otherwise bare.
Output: 4.35
